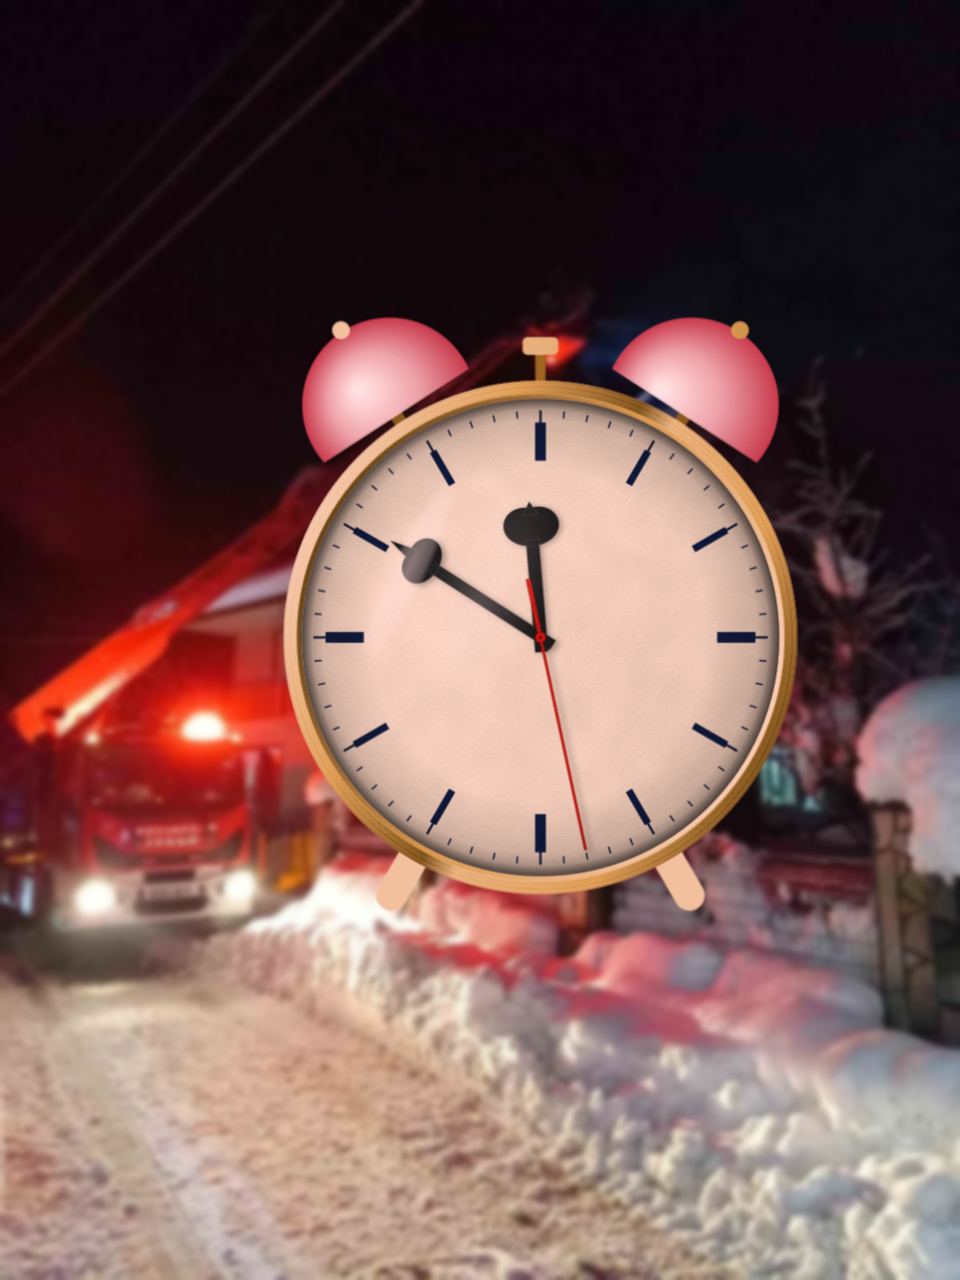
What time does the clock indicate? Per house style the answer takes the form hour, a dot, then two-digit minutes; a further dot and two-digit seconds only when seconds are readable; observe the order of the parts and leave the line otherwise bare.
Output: 11.50.28
